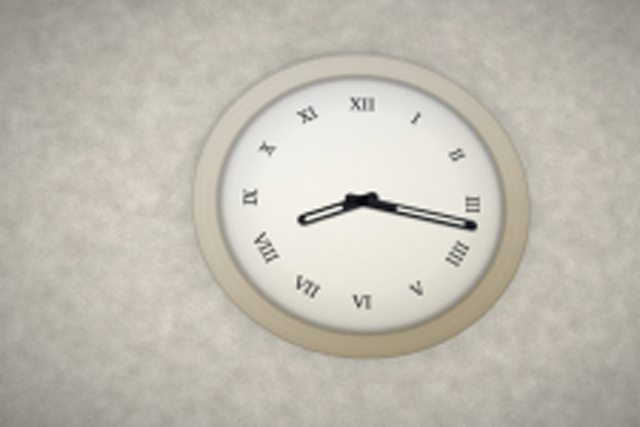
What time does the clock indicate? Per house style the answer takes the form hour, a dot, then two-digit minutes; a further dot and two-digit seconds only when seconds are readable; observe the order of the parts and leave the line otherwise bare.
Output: 8.17
